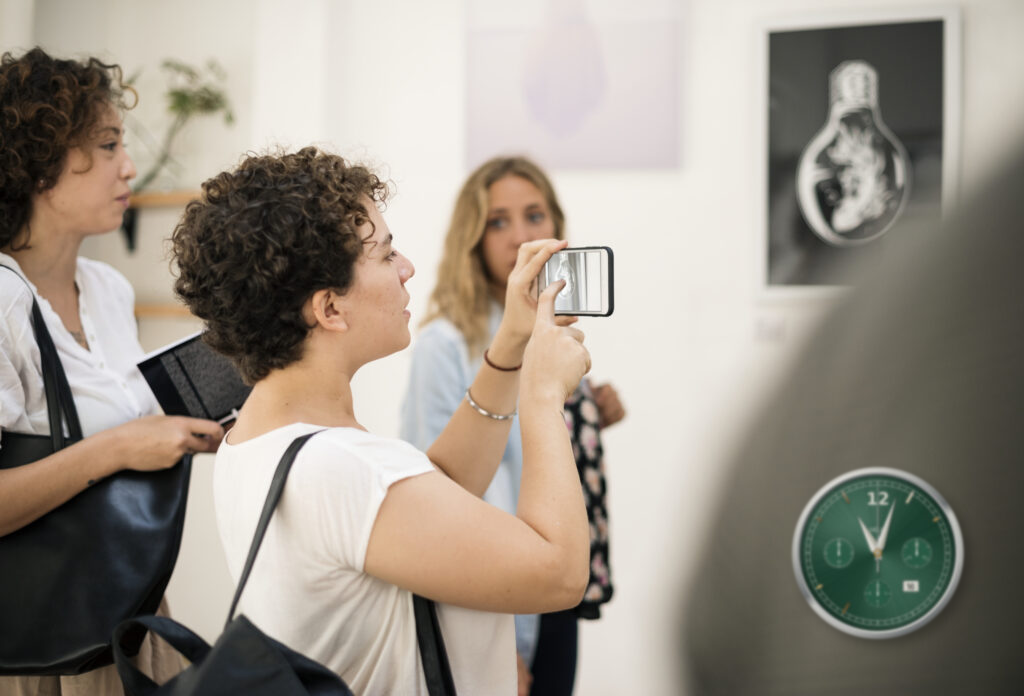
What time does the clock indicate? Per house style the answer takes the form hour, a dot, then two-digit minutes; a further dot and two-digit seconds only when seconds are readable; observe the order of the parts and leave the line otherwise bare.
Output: 11.03
